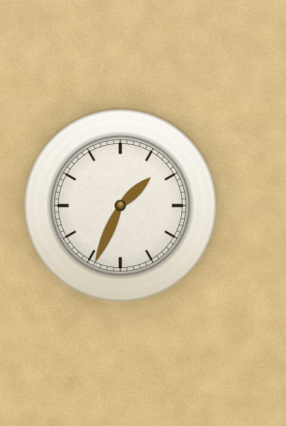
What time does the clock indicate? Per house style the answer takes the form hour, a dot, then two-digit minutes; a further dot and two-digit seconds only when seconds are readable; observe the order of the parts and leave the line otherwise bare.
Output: 1.34
